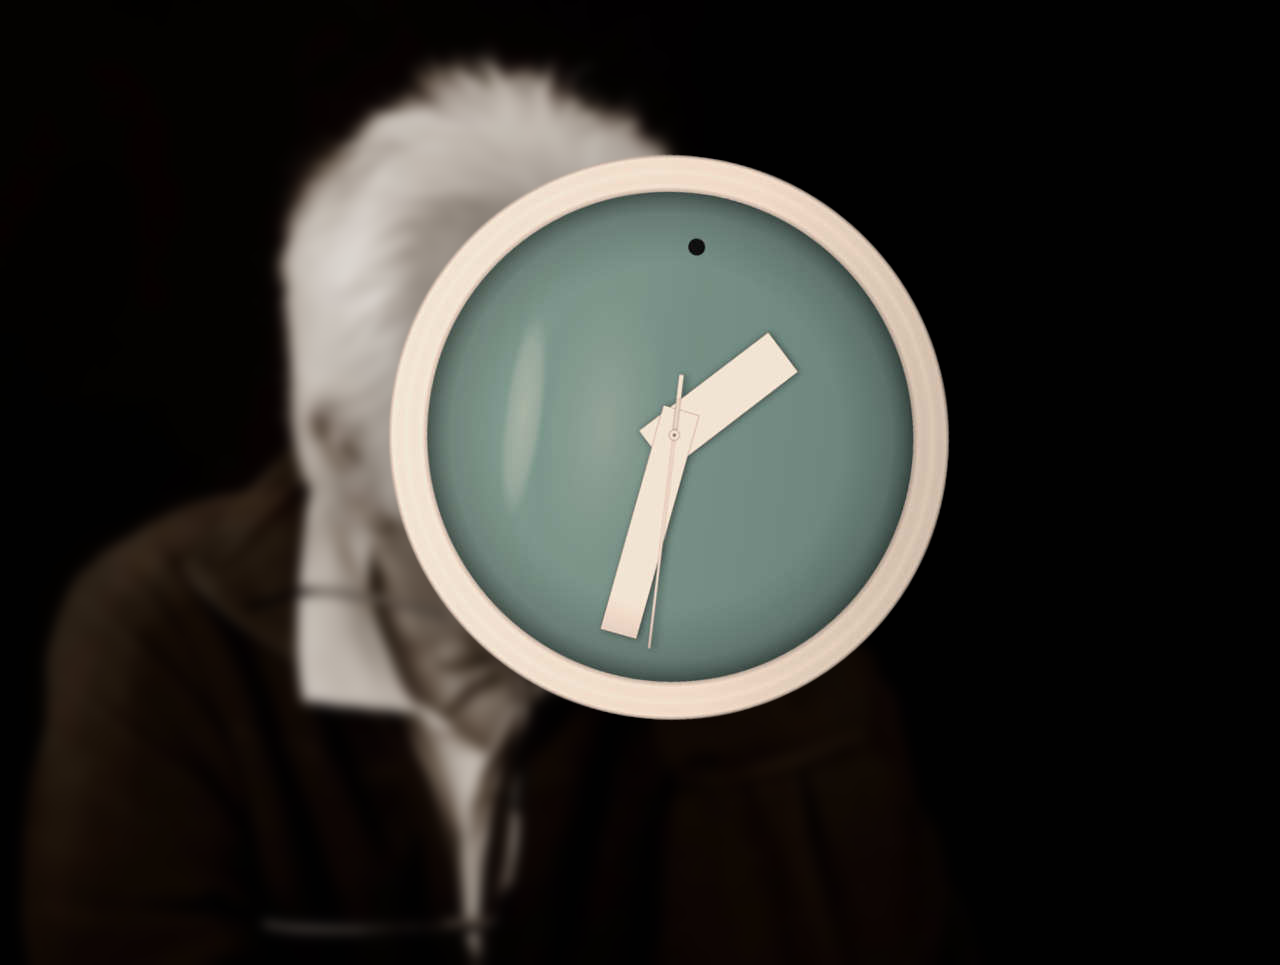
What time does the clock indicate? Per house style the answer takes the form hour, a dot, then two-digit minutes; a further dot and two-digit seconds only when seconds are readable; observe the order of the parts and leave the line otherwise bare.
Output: 1.31.30
